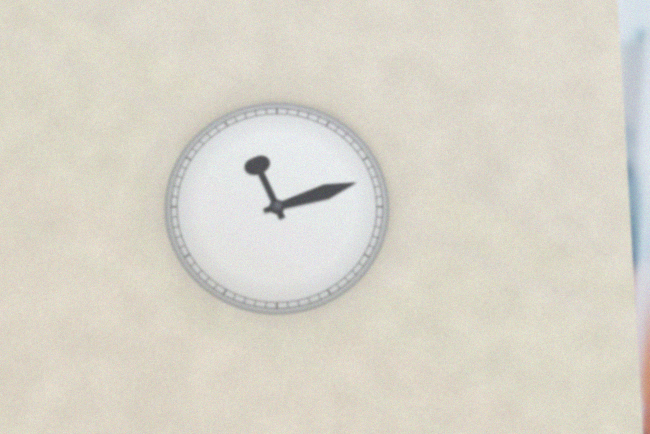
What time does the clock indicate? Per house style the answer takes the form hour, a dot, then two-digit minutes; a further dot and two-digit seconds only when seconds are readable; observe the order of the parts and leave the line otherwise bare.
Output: 11.12
